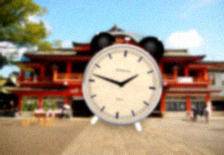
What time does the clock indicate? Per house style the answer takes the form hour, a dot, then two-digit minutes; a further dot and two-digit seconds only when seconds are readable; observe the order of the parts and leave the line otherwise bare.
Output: 1.47
